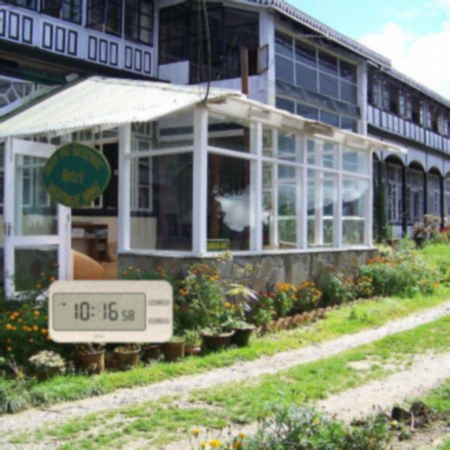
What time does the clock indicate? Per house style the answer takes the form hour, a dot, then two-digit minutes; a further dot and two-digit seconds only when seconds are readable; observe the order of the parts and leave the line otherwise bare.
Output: 10.16
